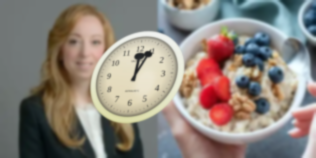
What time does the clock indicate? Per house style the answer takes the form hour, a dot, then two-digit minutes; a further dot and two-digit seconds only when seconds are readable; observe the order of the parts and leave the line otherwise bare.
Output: 12.04
